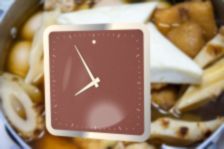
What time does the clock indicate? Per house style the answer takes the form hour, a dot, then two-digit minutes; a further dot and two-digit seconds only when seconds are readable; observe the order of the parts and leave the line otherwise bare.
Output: 7.55
